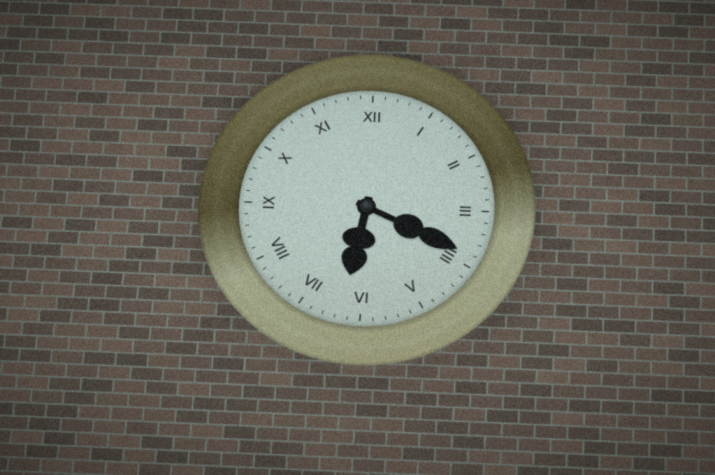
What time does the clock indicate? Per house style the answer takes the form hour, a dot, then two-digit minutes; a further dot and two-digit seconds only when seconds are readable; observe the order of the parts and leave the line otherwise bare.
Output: 6.19
